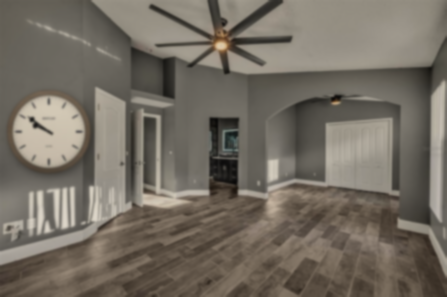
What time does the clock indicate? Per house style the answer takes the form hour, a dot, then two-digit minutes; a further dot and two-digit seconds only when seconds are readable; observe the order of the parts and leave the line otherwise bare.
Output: 9.51
